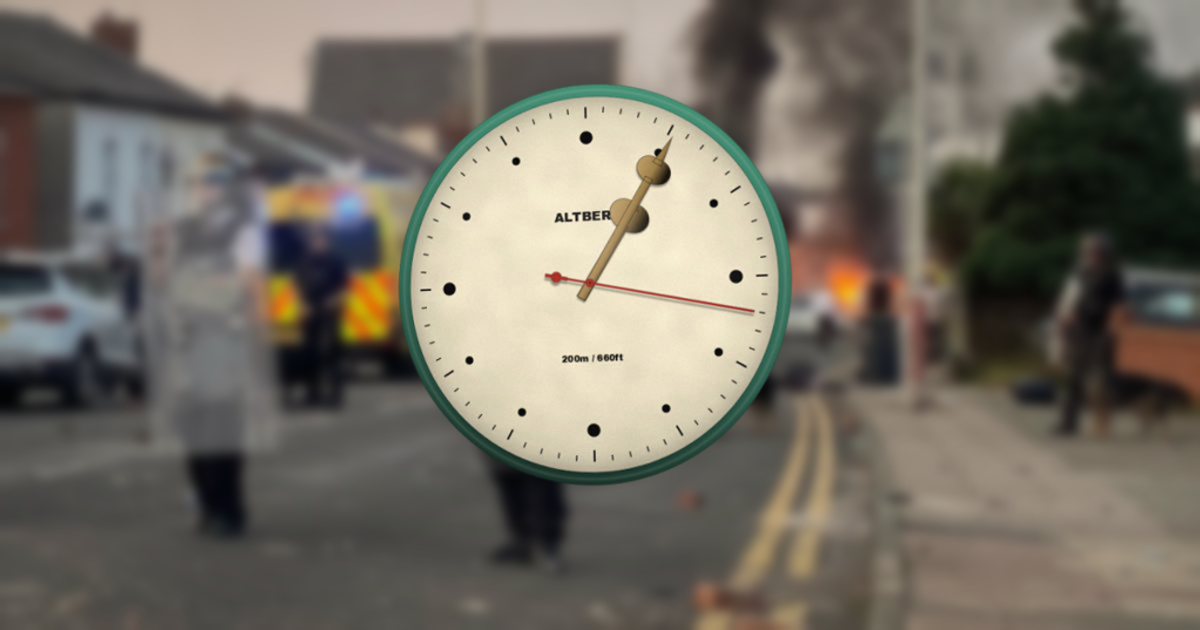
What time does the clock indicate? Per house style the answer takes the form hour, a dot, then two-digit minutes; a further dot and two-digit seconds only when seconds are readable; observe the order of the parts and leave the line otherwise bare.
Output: 1.05.17
